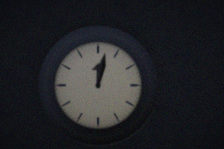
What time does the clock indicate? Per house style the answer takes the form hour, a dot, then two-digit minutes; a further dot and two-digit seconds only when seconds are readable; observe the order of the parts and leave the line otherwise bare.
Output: 12.02
